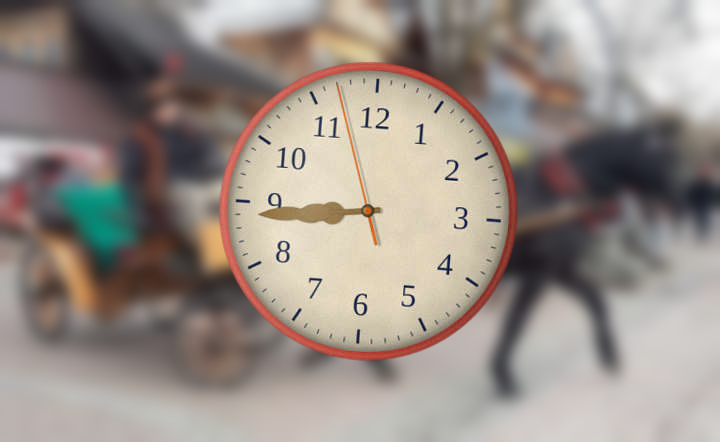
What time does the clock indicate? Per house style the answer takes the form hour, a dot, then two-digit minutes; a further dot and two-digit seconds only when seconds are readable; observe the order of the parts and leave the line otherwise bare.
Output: 8.43.57
